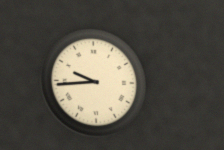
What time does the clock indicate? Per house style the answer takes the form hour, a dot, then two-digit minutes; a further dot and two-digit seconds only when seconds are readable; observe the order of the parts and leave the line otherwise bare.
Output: 9.44
